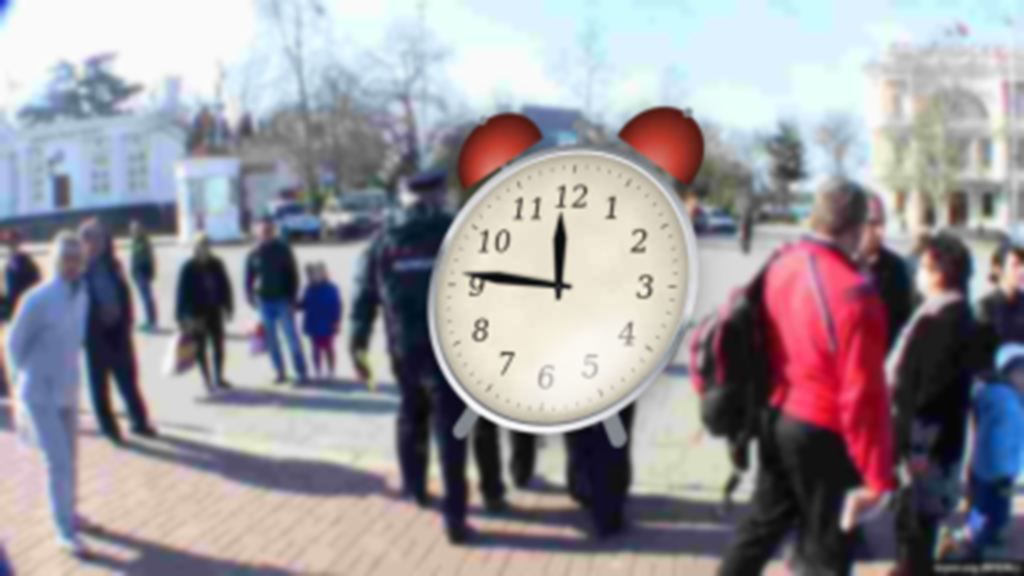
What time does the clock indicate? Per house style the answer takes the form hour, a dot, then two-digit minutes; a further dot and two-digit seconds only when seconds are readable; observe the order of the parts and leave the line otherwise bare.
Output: 11.46
